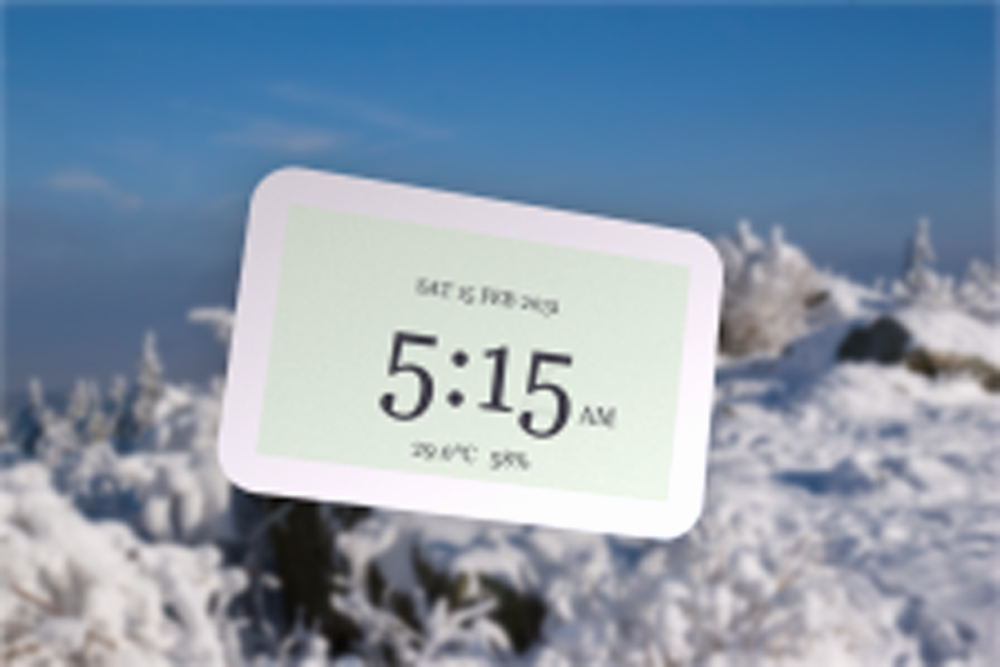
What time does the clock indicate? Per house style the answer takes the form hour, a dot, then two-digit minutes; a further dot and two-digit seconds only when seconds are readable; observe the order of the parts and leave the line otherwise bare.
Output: 5.15
